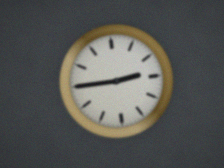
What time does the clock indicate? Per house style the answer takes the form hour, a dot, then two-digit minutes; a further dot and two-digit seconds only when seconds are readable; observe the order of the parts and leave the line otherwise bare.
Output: 2.45
